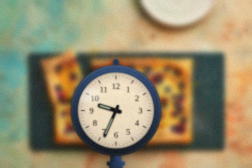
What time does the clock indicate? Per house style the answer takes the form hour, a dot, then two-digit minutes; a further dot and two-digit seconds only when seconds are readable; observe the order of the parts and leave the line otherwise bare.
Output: 9.34
